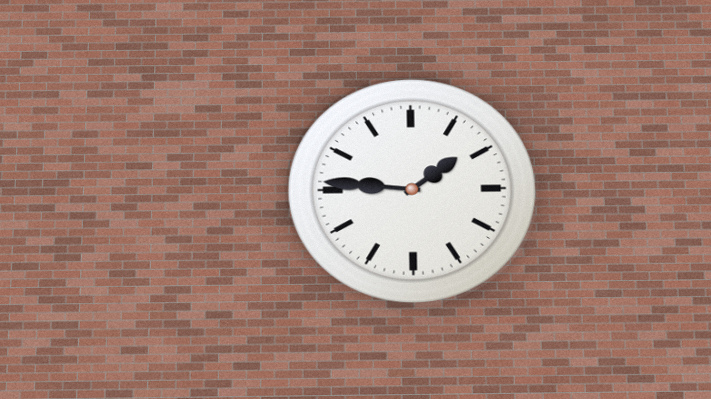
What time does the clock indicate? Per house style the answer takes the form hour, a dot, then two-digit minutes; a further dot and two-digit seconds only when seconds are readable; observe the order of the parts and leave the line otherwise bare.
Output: 1.46
